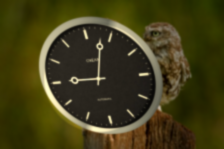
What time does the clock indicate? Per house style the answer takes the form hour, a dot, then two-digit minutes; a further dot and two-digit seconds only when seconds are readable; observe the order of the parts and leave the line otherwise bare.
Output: 9.03
